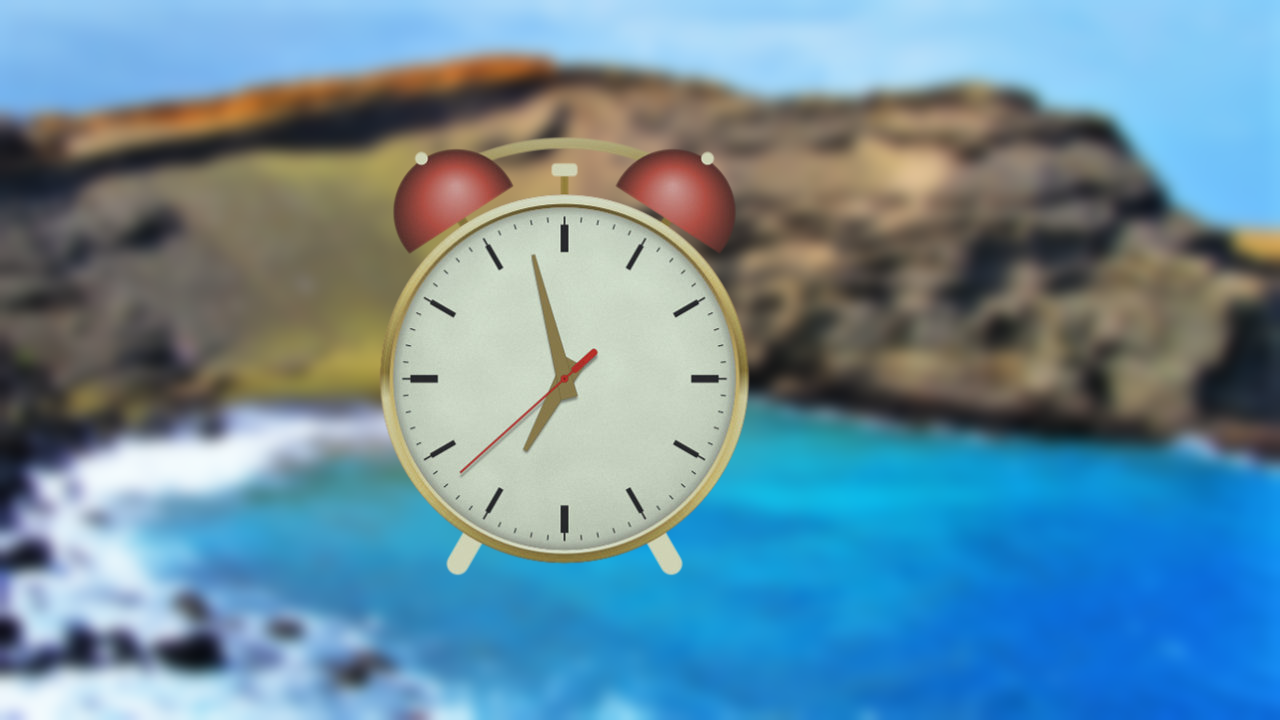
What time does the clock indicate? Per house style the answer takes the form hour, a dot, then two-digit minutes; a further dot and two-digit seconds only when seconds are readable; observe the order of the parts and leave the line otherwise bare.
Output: 6.57.38
